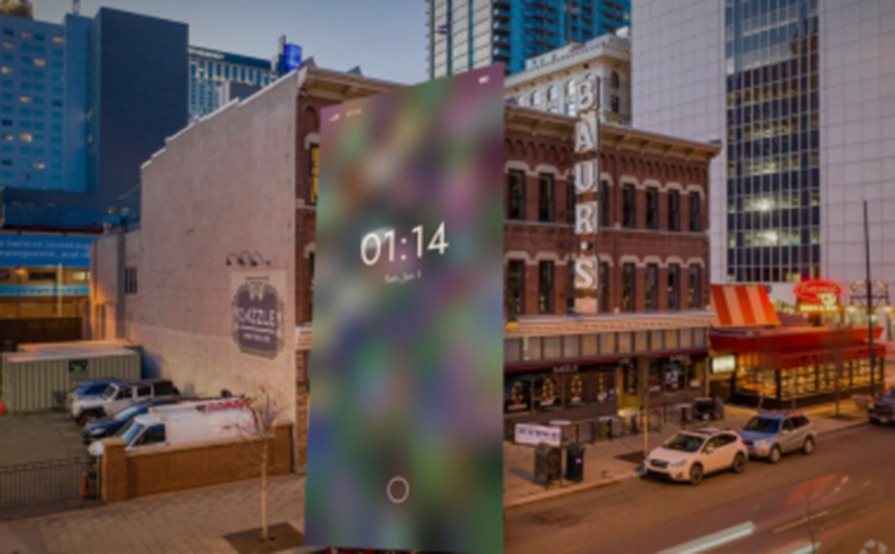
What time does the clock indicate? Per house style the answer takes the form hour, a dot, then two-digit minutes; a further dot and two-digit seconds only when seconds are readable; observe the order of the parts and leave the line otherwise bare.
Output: 1.14
